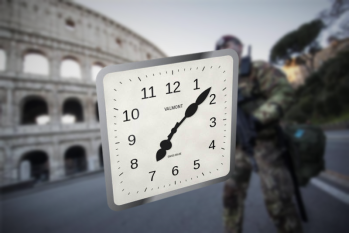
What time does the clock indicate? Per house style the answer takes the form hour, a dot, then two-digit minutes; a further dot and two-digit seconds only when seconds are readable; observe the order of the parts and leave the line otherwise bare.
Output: 7.08
